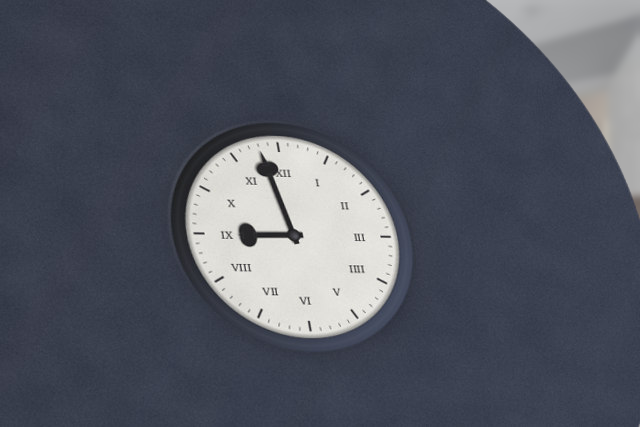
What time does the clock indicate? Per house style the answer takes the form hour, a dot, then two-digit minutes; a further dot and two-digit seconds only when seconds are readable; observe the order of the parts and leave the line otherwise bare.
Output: 8.58
